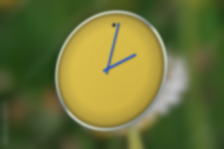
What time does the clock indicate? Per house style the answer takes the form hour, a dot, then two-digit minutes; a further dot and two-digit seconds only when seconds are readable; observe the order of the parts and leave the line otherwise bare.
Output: 2.01
